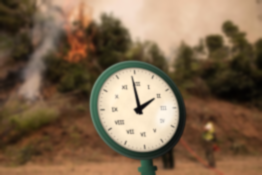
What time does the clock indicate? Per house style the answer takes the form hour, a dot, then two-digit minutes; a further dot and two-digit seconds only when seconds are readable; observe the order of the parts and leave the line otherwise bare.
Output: 1.59
